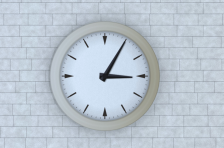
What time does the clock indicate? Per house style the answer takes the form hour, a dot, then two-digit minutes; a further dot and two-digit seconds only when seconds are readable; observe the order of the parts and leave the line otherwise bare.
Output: 3.05
